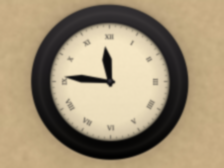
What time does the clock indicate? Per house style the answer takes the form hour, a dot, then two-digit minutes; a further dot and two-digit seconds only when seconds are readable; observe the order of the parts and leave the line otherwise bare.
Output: 11.46
